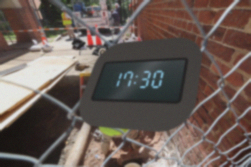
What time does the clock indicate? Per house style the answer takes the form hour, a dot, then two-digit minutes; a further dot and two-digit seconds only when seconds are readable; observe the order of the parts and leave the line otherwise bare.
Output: 17.30
